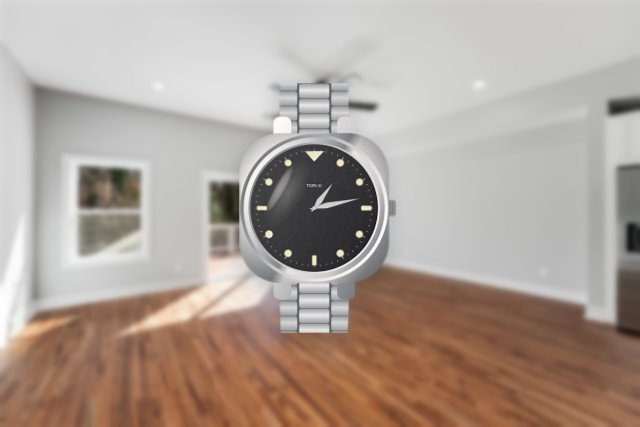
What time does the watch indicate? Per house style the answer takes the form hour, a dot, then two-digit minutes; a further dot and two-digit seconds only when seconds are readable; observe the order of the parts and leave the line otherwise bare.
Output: 1.13
